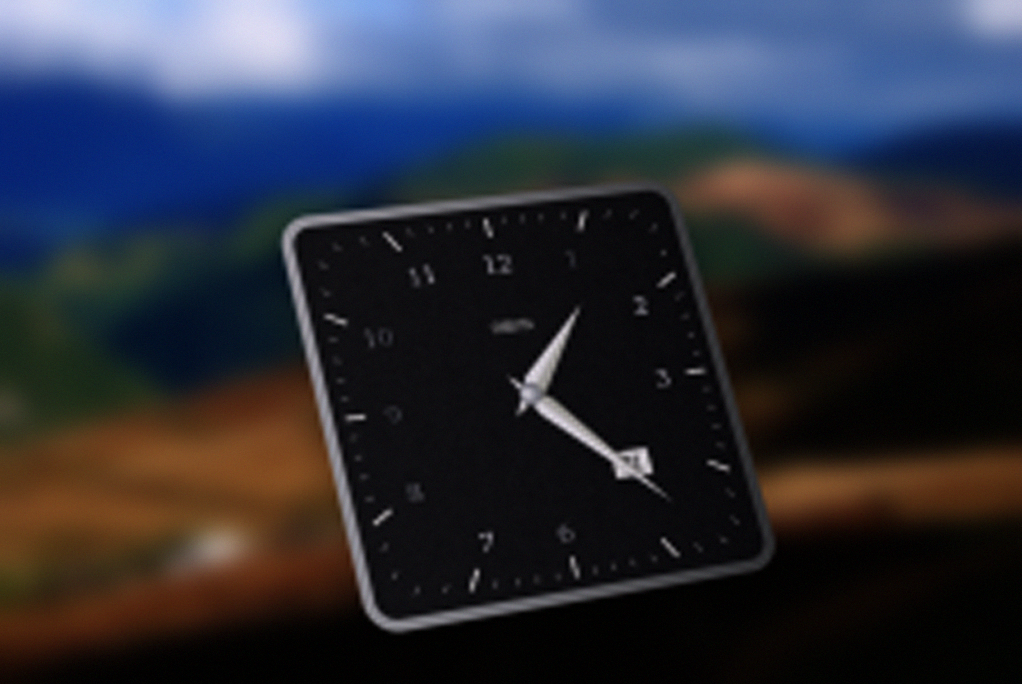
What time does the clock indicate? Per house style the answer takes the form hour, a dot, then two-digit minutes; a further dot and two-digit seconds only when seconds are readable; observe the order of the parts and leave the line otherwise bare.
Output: 1.23
